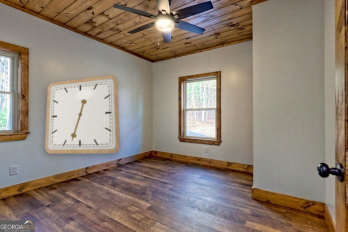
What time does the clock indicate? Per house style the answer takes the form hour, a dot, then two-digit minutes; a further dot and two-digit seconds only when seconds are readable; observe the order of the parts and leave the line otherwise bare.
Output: 12.33
